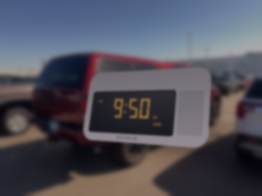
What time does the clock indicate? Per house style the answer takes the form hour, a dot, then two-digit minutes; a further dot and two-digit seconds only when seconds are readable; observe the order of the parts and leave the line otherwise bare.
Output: 9.50
